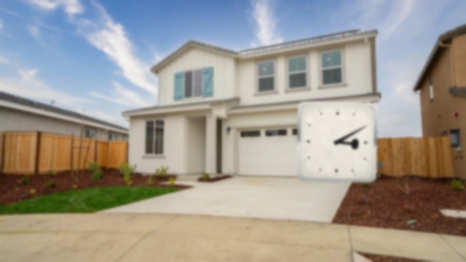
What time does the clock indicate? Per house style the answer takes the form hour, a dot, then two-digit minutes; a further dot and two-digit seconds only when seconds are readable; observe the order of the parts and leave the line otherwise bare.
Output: 3.10
